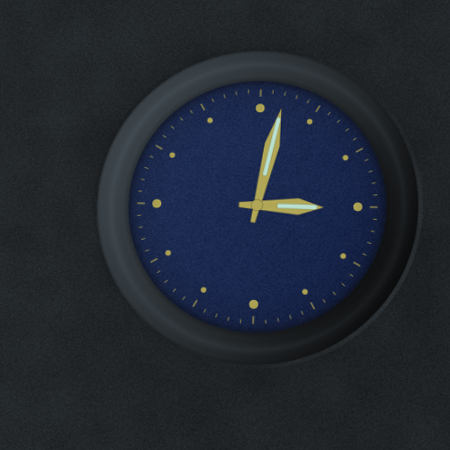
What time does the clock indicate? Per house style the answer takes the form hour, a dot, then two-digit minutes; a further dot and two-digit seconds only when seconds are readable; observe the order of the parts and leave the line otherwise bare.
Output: 3.02
